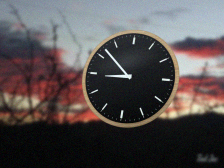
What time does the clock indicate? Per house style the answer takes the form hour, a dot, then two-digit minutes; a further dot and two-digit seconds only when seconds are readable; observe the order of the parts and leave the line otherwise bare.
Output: 8.52
